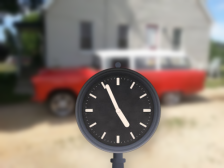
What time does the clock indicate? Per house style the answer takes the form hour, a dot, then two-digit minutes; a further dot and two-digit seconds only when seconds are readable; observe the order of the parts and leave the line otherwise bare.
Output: 4.56
